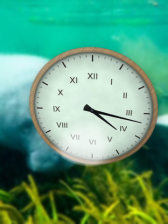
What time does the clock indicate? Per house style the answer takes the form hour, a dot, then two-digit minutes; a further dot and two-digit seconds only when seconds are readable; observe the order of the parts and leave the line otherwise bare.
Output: 4.17
